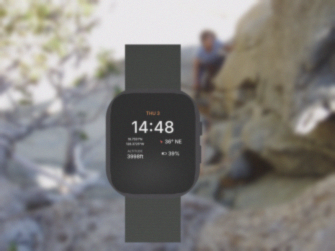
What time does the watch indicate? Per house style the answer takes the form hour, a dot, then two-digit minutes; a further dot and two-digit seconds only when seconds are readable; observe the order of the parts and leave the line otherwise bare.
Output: 14.48
